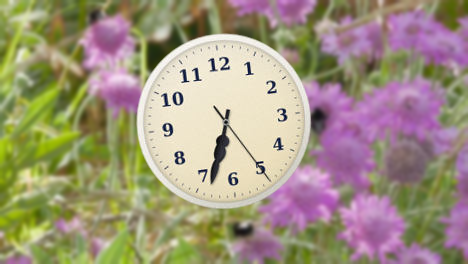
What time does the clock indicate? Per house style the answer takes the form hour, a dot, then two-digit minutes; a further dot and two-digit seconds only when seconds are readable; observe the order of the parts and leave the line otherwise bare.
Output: 6.33.25
